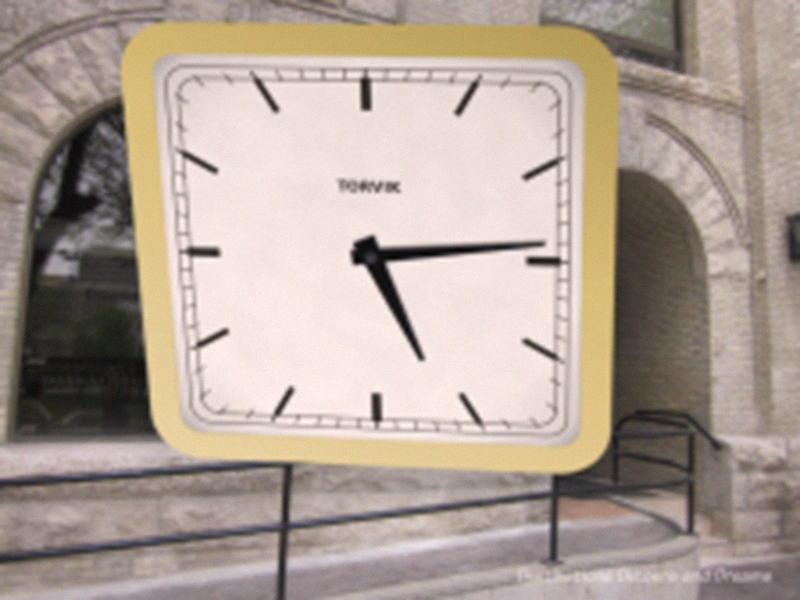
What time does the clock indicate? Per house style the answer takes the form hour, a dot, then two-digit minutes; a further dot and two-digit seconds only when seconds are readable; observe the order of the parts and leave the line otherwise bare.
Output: 5.14
